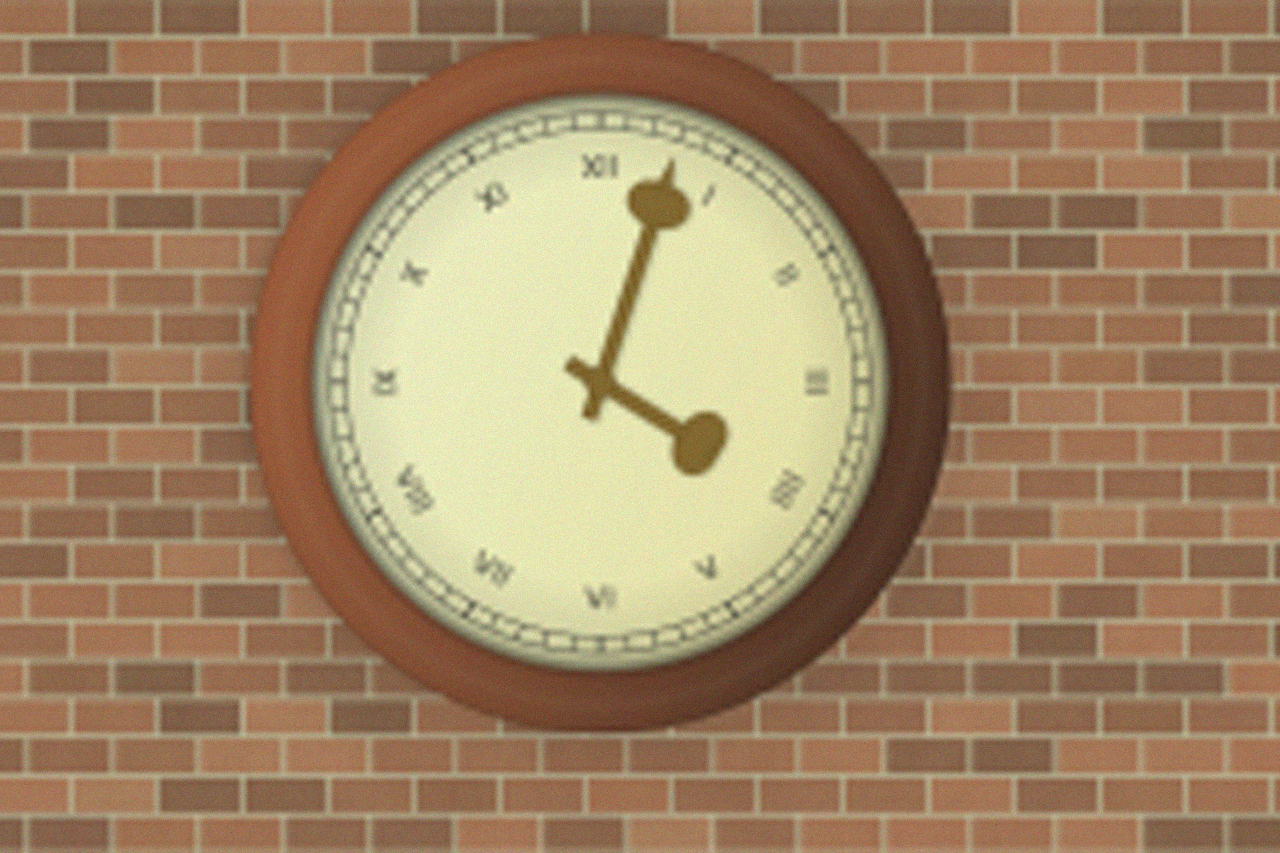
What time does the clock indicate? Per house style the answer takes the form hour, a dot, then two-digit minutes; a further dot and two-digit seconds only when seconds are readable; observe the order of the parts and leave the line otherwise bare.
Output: 4.03
